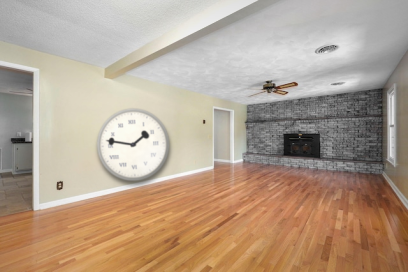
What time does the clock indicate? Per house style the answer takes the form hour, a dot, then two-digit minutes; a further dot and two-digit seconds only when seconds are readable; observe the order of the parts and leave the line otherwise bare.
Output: 1.47
